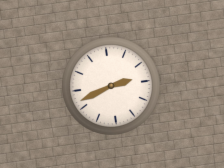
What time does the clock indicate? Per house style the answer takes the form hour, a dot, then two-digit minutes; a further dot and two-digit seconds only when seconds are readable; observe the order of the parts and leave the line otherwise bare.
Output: 2.42
